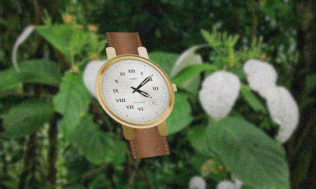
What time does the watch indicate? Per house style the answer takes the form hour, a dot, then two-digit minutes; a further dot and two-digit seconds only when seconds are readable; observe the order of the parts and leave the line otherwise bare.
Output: 4.09
